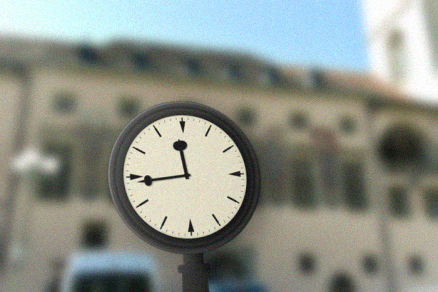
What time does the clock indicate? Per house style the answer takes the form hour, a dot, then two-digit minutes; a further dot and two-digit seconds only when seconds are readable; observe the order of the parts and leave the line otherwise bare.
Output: 11.44
